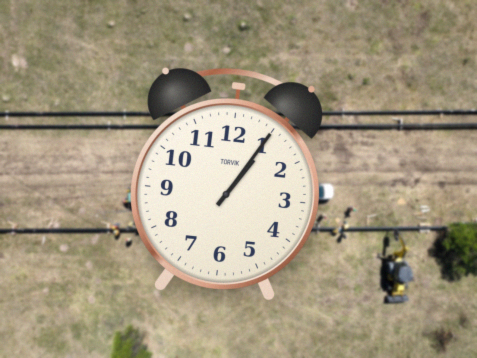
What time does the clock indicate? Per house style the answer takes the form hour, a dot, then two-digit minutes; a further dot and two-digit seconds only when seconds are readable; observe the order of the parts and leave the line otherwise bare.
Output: 1.05
